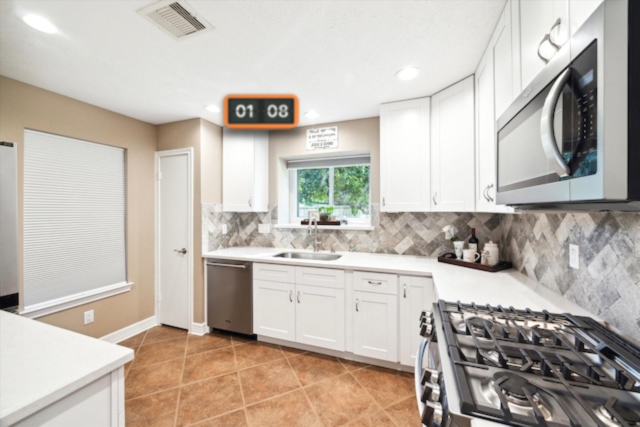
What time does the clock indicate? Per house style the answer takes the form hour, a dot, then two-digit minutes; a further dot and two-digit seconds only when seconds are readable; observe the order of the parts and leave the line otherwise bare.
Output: 1.08
